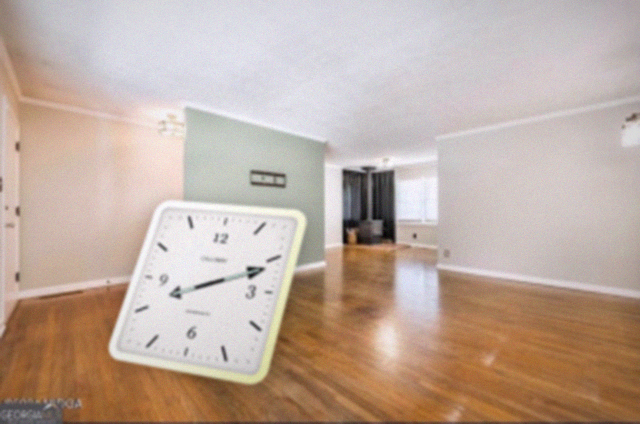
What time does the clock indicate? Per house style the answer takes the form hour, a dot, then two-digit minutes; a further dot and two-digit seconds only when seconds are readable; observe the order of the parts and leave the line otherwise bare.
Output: 8.11
